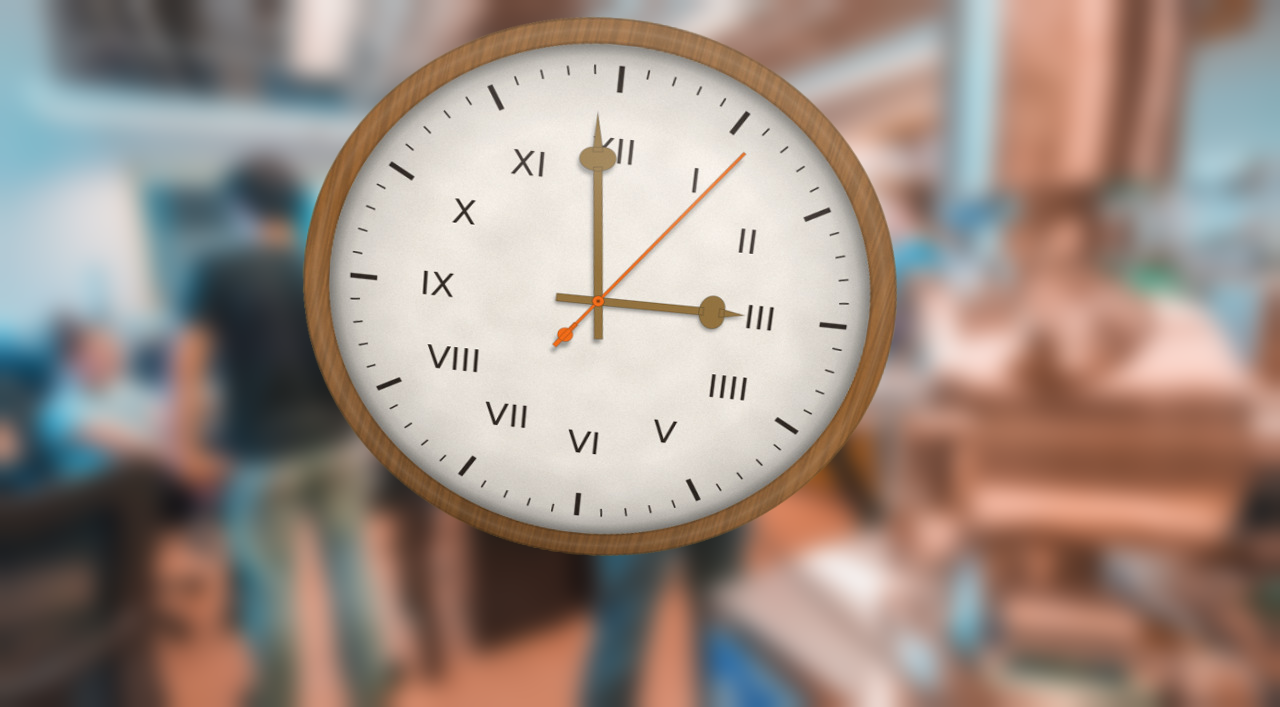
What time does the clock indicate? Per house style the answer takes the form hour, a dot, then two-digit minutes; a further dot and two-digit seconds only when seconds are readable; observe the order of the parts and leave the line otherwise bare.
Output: 2.59.06
